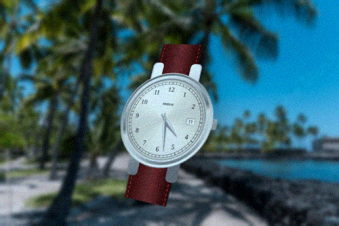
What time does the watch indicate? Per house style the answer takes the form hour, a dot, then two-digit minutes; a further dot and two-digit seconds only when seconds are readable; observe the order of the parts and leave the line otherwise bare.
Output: 4.28
